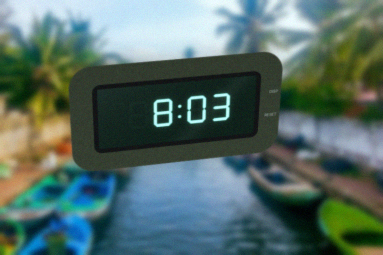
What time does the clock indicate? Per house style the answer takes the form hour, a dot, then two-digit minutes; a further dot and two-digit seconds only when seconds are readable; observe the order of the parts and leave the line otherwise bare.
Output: 8.03
